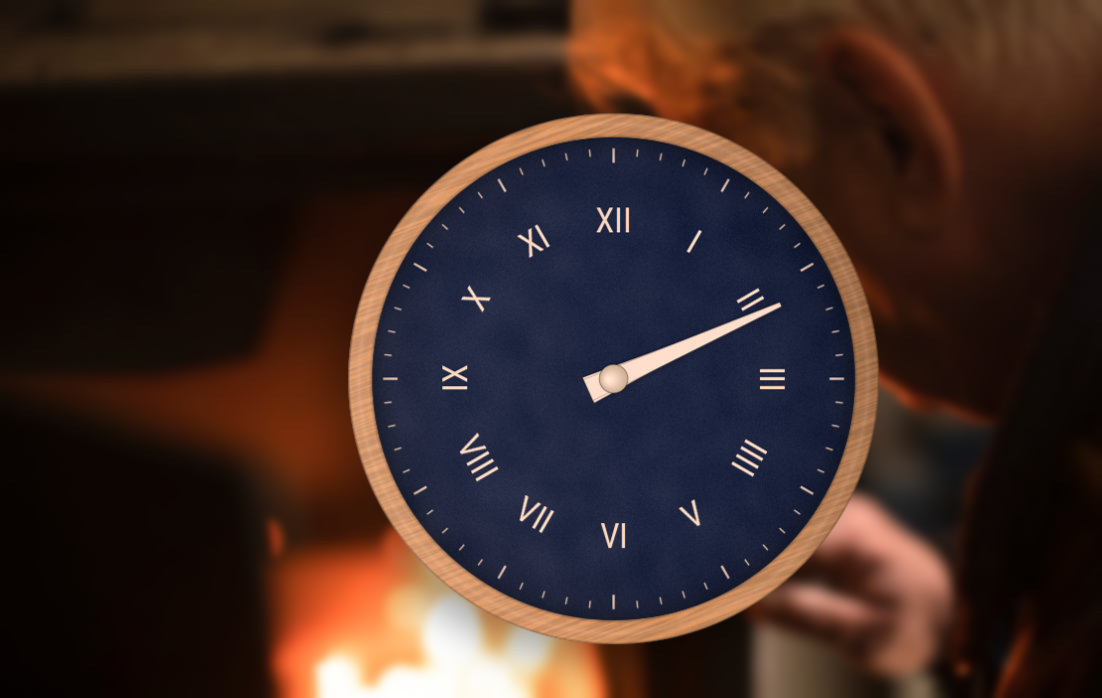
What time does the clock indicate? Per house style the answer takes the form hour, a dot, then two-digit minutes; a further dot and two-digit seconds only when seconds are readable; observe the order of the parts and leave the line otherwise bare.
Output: 2.11
